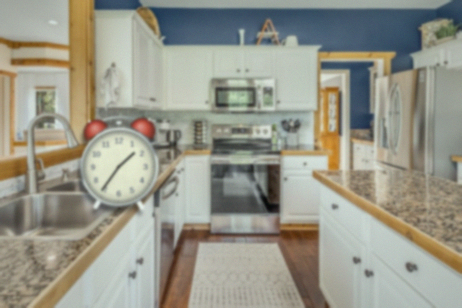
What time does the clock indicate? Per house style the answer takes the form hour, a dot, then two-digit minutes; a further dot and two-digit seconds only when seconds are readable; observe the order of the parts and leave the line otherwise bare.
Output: 1.36
